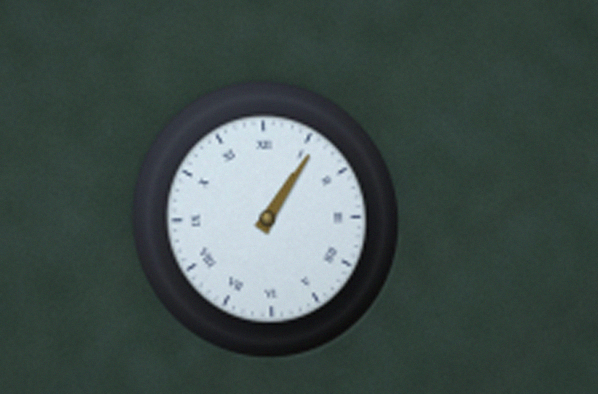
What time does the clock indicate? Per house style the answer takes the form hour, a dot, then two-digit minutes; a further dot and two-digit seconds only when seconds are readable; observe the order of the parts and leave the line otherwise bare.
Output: 1.06
